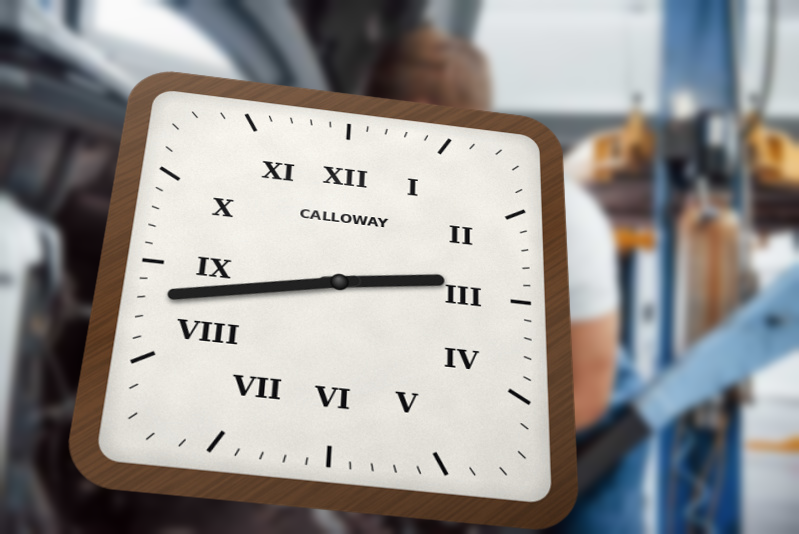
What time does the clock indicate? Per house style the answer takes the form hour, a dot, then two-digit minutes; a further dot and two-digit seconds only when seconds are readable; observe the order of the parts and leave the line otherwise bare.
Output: 2.43
